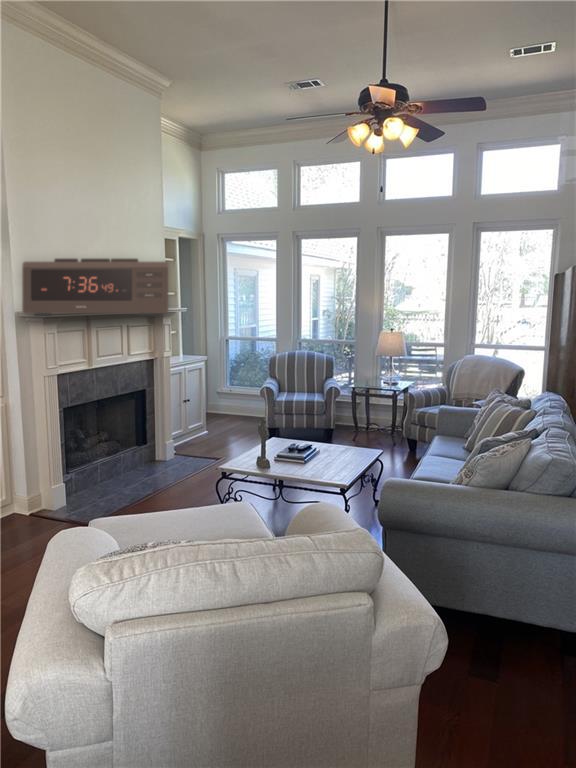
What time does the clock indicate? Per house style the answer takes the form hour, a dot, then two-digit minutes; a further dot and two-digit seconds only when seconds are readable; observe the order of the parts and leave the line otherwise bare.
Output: 7.36
